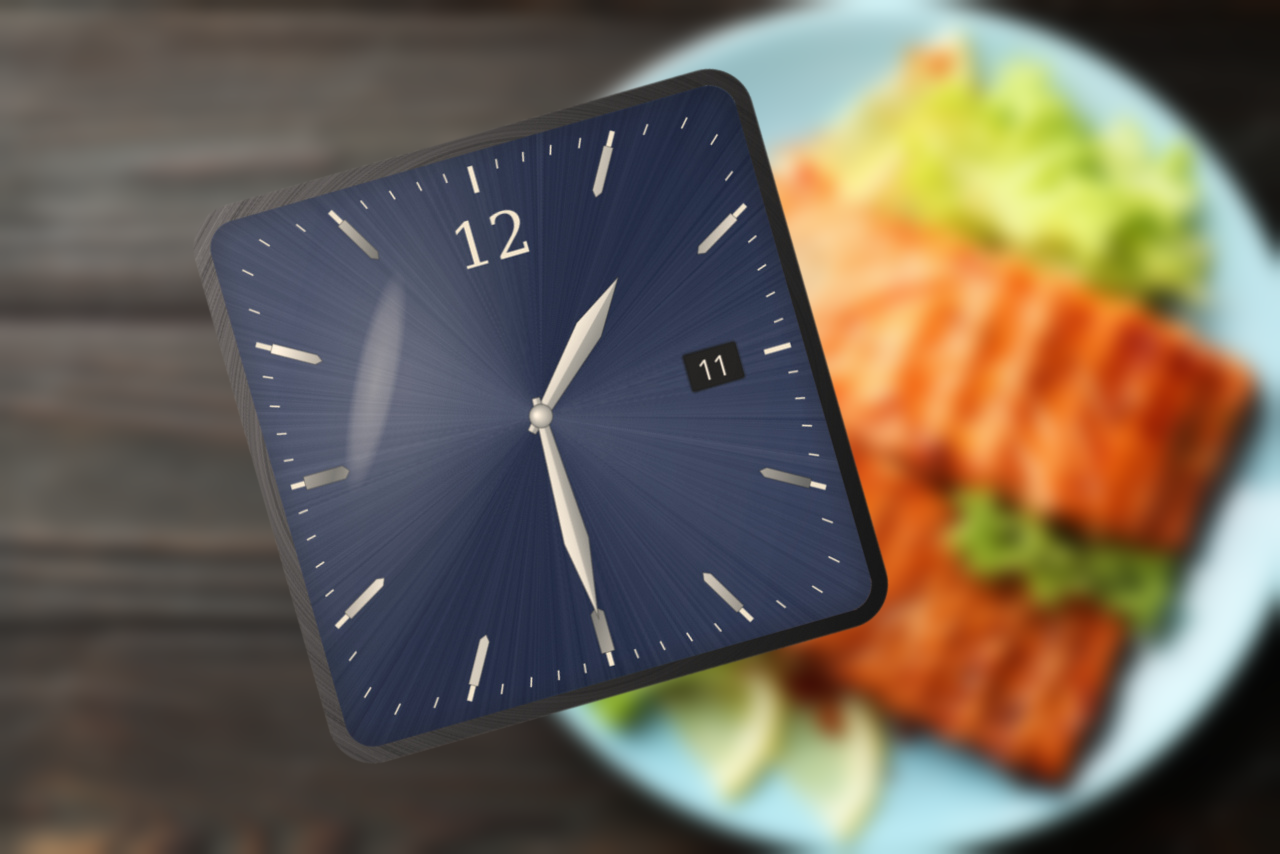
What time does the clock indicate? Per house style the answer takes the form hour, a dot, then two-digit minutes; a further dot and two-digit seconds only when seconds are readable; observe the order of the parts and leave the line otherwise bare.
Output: 1.30
